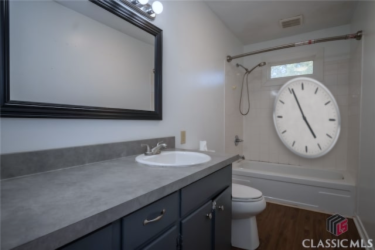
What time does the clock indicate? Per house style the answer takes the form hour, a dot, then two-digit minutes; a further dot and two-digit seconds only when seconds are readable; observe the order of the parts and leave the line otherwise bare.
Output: 4.56
